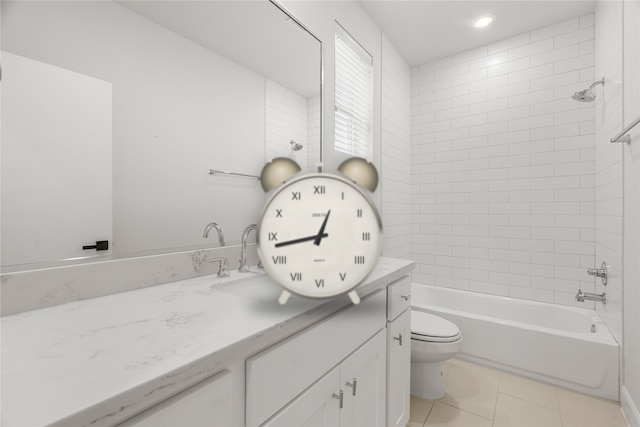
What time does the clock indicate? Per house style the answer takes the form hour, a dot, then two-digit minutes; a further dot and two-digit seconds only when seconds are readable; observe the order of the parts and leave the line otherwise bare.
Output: 12.43
